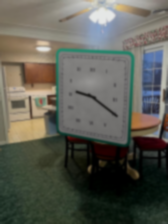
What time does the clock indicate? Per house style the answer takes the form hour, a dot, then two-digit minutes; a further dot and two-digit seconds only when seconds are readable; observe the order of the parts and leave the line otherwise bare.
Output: 9.20
